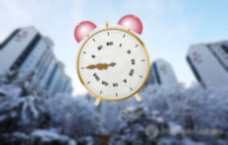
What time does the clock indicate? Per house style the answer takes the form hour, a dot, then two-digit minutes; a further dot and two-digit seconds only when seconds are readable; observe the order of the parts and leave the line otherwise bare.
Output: 8.45
